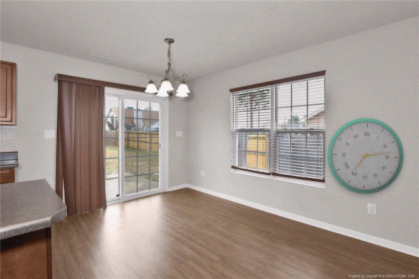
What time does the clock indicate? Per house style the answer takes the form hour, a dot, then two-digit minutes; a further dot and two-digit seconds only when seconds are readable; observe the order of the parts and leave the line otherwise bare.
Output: 7.13
